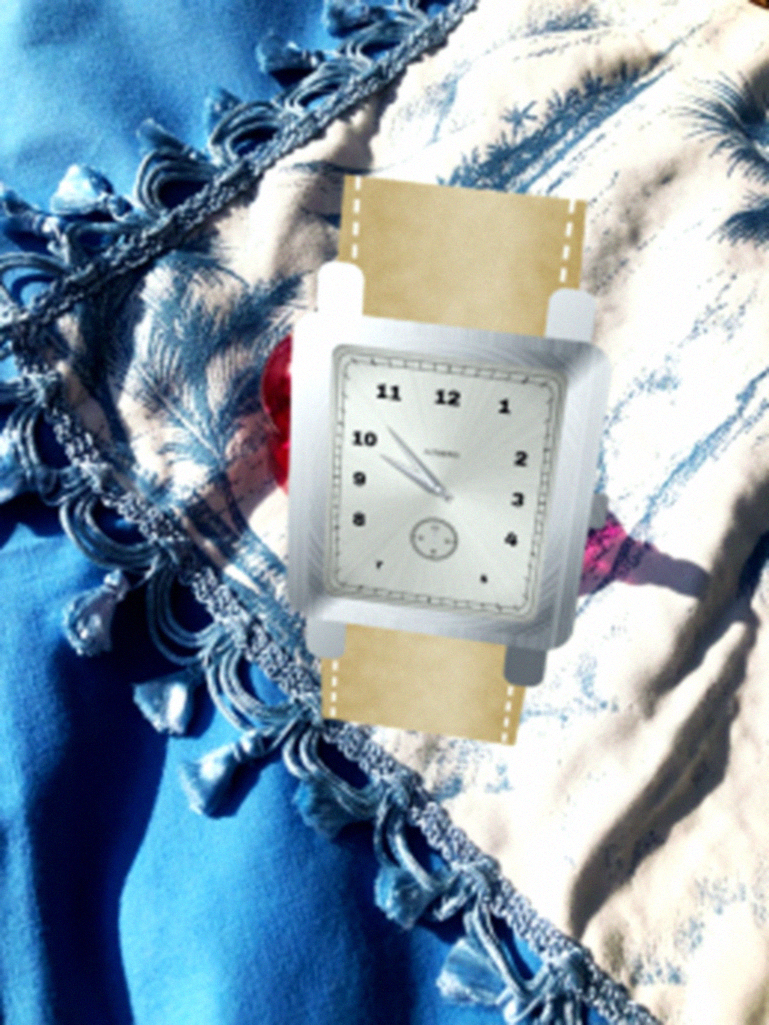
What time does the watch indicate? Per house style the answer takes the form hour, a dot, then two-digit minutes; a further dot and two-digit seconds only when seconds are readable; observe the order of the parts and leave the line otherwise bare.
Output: 9.53
